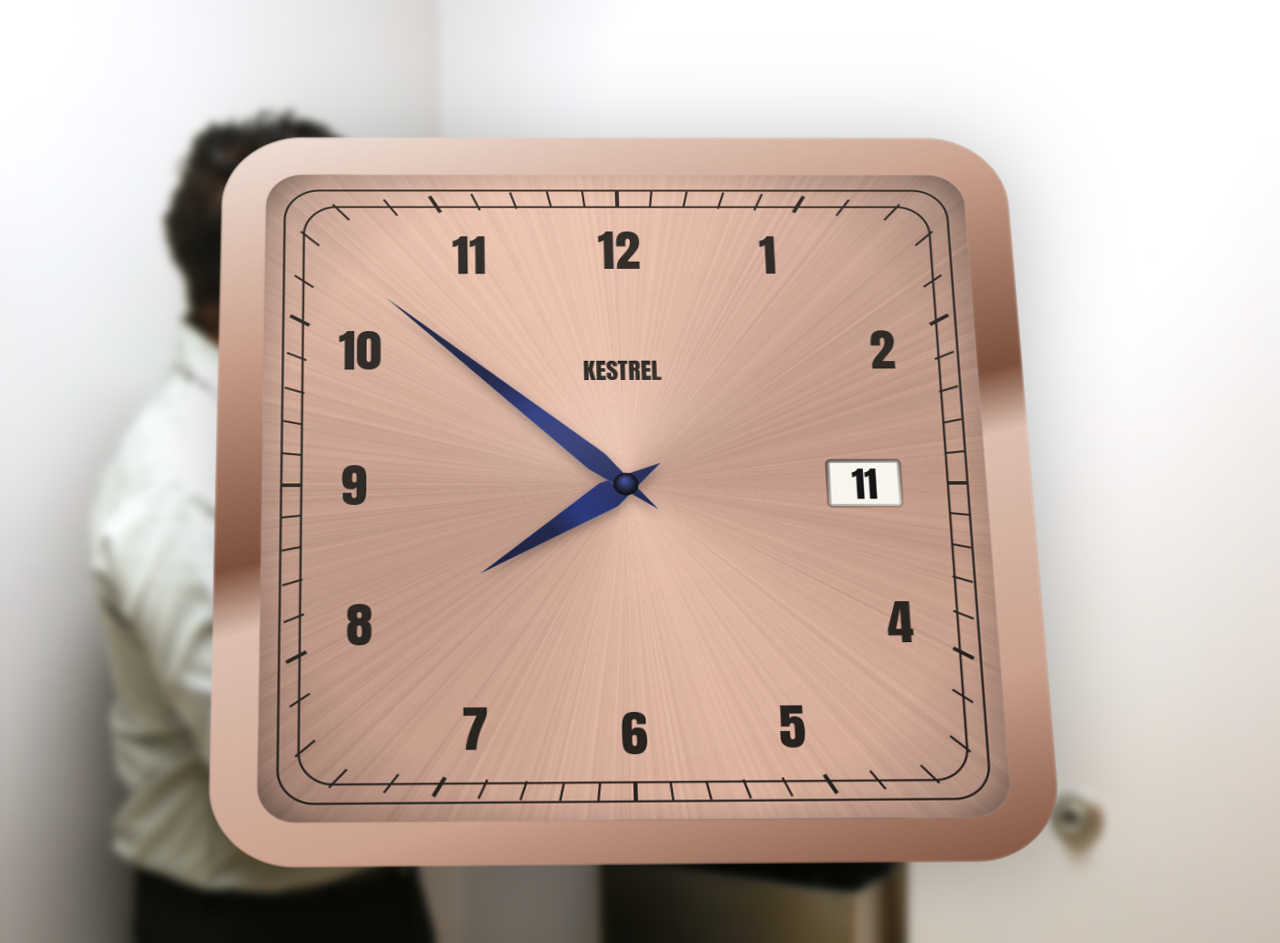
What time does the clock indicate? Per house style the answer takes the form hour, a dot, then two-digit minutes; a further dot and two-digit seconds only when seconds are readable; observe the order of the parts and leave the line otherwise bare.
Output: 7.52
